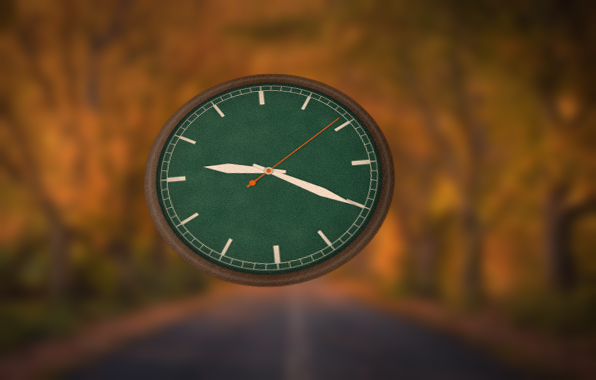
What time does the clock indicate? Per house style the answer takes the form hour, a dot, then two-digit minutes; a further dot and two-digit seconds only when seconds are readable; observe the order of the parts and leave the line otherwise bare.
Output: 9.20.09
